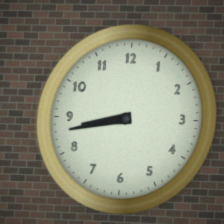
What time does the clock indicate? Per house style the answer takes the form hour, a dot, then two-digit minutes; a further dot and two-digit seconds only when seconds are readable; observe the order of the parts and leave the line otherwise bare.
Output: 8.43
